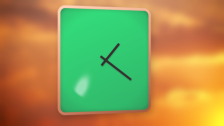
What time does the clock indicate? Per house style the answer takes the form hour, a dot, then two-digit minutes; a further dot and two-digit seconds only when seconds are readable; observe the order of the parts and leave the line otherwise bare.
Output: 1.21
